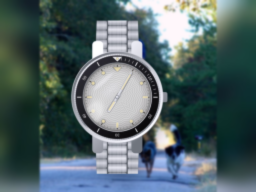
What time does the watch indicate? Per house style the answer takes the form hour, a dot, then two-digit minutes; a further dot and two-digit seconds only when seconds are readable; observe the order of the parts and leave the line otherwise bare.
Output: 7.05
